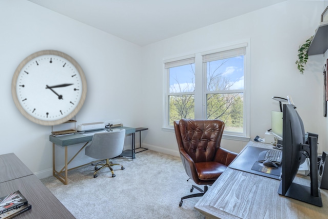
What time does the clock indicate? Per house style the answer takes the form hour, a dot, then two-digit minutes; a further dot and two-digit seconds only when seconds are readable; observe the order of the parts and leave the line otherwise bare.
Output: 4.13
